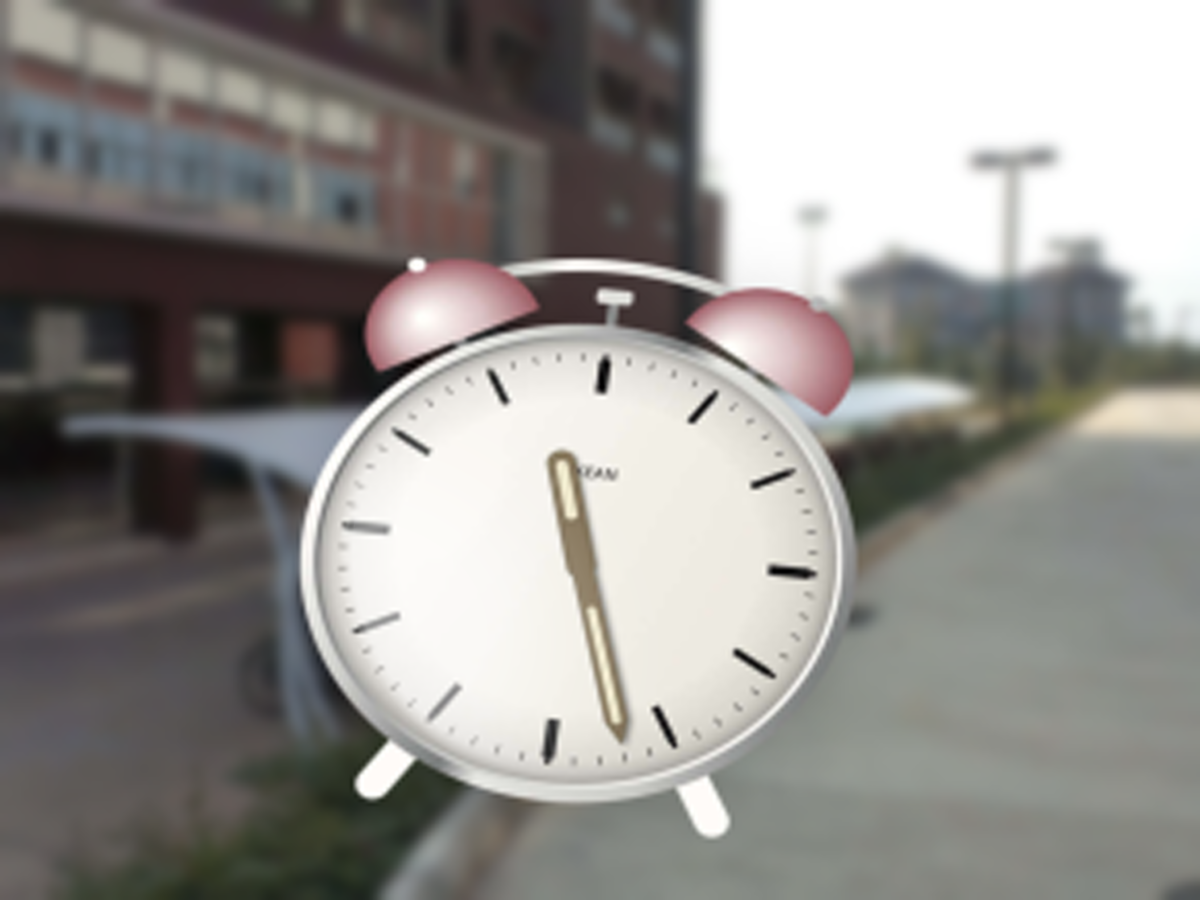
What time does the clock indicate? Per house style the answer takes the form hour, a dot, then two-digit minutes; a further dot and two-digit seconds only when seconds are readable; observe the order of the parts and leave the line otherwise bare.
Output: 11.27
